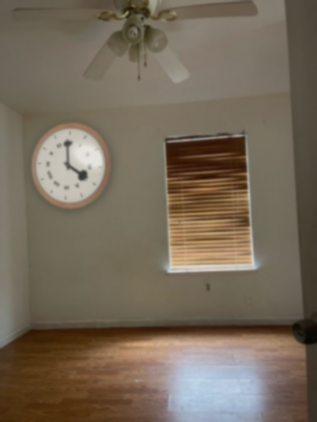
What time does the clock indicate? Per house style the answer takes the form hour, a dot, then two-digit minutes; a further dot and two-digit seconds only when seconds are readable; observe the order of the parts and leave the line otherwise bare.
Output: 3.59
